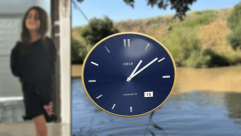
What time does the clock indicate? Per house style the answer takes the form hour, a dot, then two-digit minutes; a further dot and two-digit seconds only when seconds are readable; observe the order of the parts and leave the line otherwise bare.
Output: 1.09
